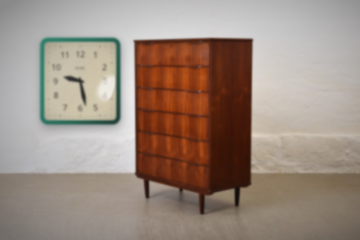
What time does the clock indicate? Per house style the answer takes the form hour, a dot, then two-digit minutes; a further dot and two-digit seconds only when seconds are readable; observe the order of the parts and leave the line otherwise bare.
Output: 9.28
